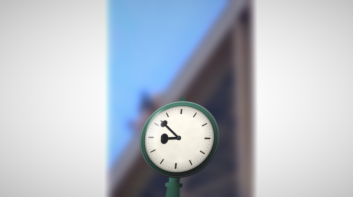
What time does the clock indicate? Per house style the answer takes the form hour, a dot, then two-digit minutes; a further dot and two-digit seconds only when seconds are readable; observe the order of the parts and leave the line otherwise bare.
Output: 8.52
